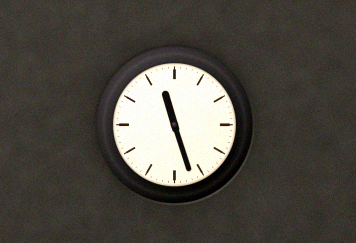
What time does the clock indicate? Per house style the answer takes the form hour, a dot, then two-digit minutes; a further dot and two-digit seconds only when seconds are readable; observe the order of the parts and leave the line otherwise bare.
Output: 11.27
